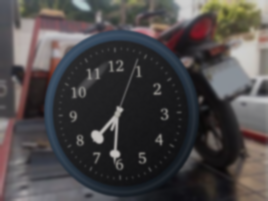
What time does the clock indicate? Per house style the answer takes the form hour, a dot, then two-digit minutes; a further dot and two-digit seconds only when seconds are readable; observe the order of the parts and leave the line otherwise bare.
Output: 7.31.04
